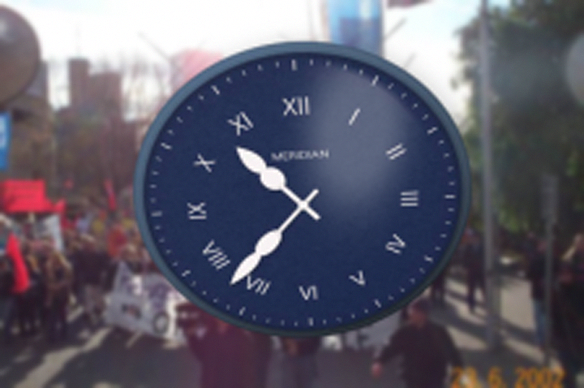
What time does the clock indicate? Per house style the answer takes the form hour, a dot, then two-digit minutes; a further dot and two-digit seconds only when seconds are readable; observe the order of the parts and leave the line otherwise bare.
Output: 10.37
